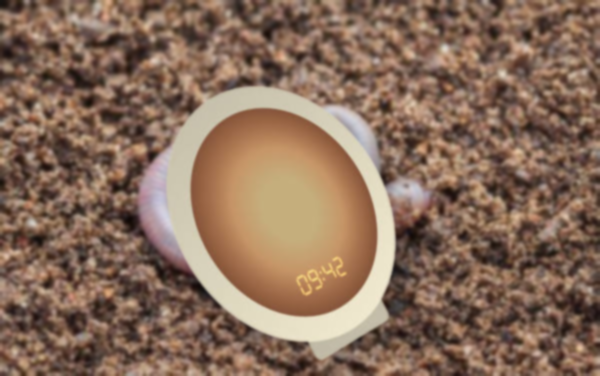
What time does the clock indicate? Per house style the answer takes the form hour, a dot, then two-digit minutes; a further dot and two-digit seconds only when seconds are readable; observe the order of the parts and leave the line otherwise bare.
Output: 9.42
